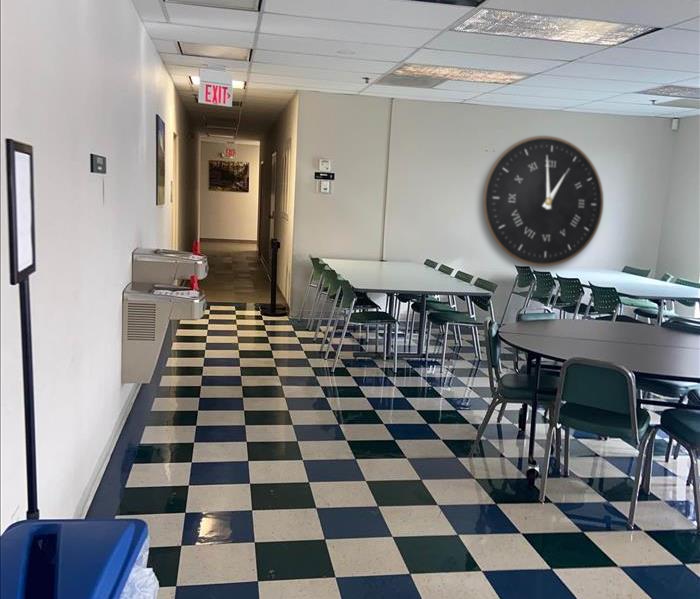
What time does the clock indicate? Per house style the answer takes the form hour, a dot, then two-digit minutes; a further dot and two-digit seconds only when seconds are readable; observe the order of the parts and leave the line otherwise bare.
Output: 12.59
